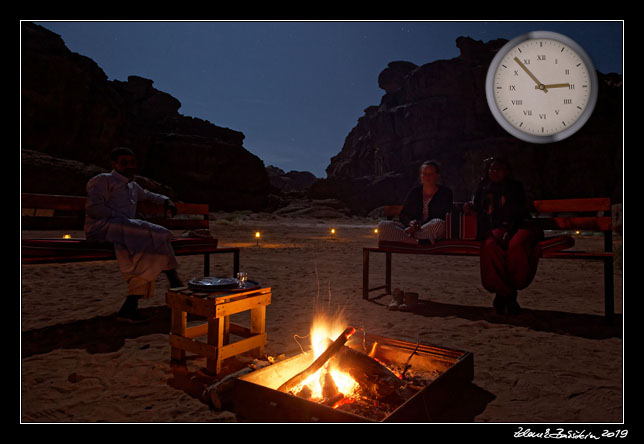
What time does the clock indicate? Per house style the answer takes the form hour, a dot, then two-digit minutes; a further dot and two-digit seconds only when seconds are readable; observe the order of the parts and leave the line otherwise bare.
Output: 2.53
